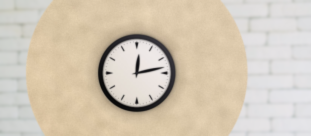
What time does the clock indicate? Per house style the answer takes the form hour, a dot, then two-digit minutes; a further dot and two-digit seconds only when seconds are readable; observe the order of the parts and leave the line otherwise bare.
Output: 12.13
